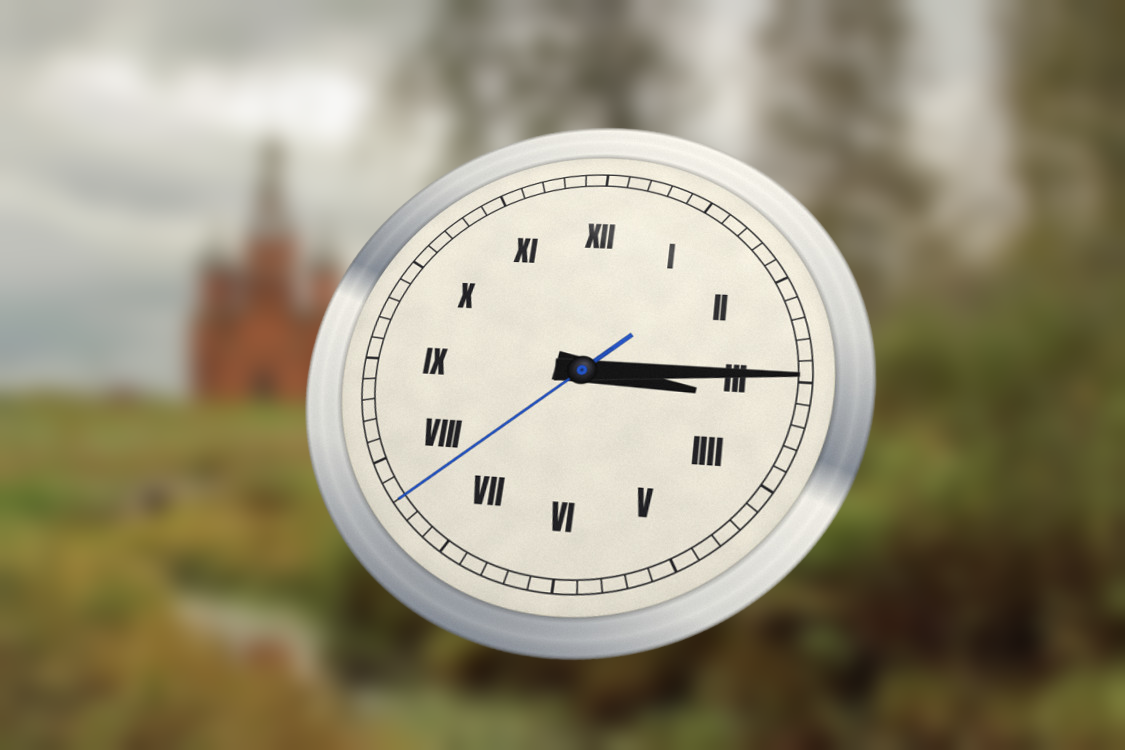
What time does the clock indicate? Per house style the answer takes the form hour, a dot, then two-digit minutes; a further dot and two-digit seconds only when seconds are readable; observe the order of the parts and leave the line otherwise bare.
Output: 3.14.38
